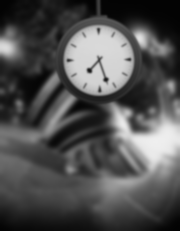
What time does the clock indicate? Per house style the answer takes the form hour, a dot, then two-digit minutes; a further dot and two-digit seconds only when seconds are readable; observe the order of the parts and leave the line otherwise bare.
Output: 7.27
